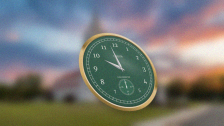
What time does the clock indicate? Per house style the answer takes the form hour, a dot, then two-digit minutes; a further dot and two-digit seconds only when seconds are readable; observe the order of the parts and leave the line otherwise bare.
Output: 9.58
